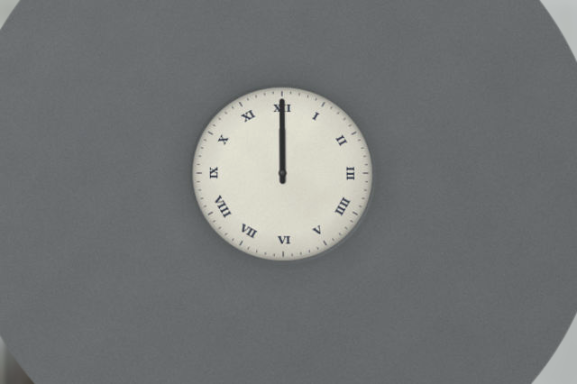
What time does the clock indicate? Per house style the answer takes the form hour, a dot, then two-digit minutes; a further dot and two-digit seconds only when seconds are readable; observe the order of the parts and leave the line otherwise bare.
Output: 12.00
